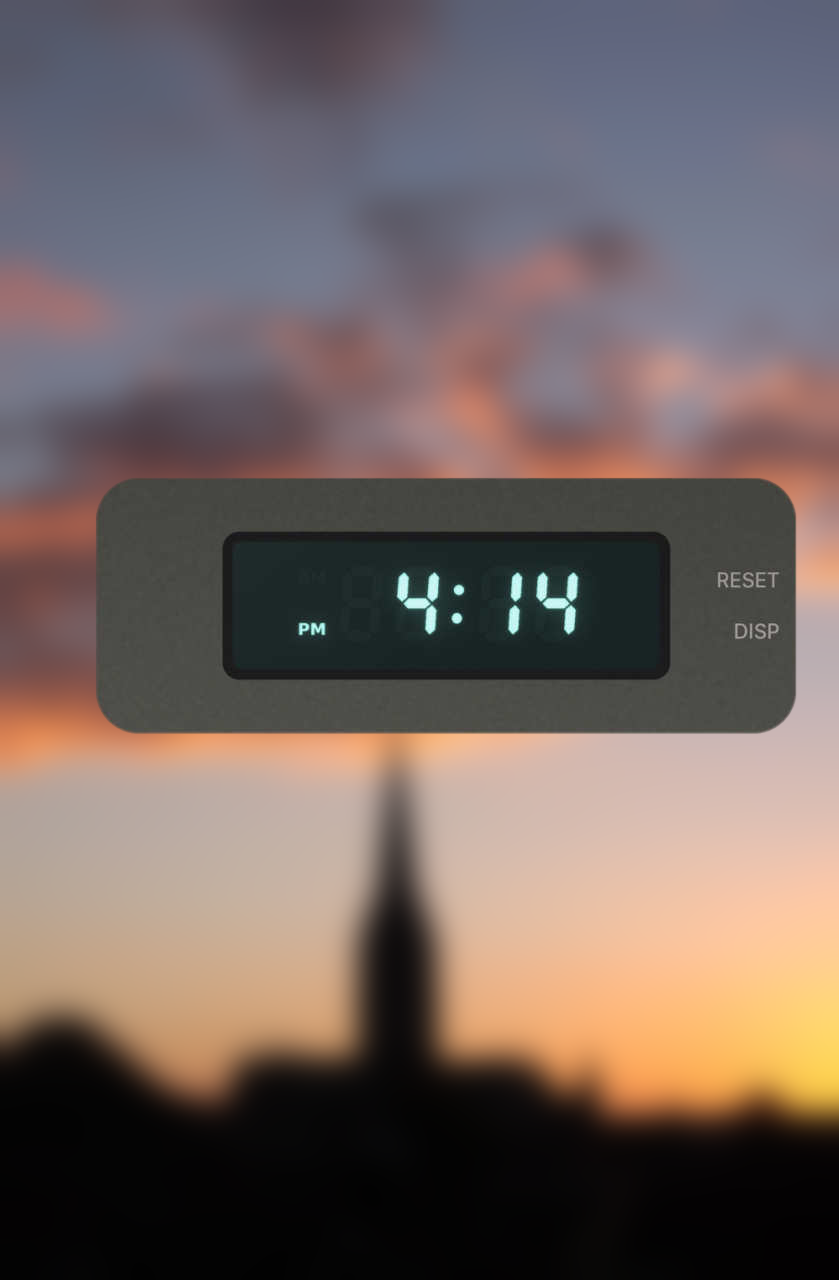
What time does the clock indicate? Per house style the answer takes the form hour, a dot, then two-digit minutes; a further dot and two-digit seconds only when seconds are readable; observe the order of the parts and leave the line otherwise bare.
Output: 4.14
